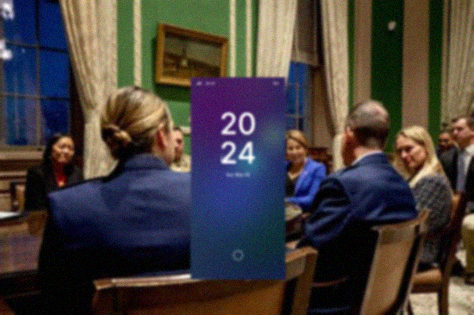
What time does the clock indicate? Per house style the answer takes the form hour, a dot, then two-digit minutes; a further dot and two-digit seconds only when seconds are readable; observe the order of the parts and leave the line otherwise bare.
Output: 20.24
